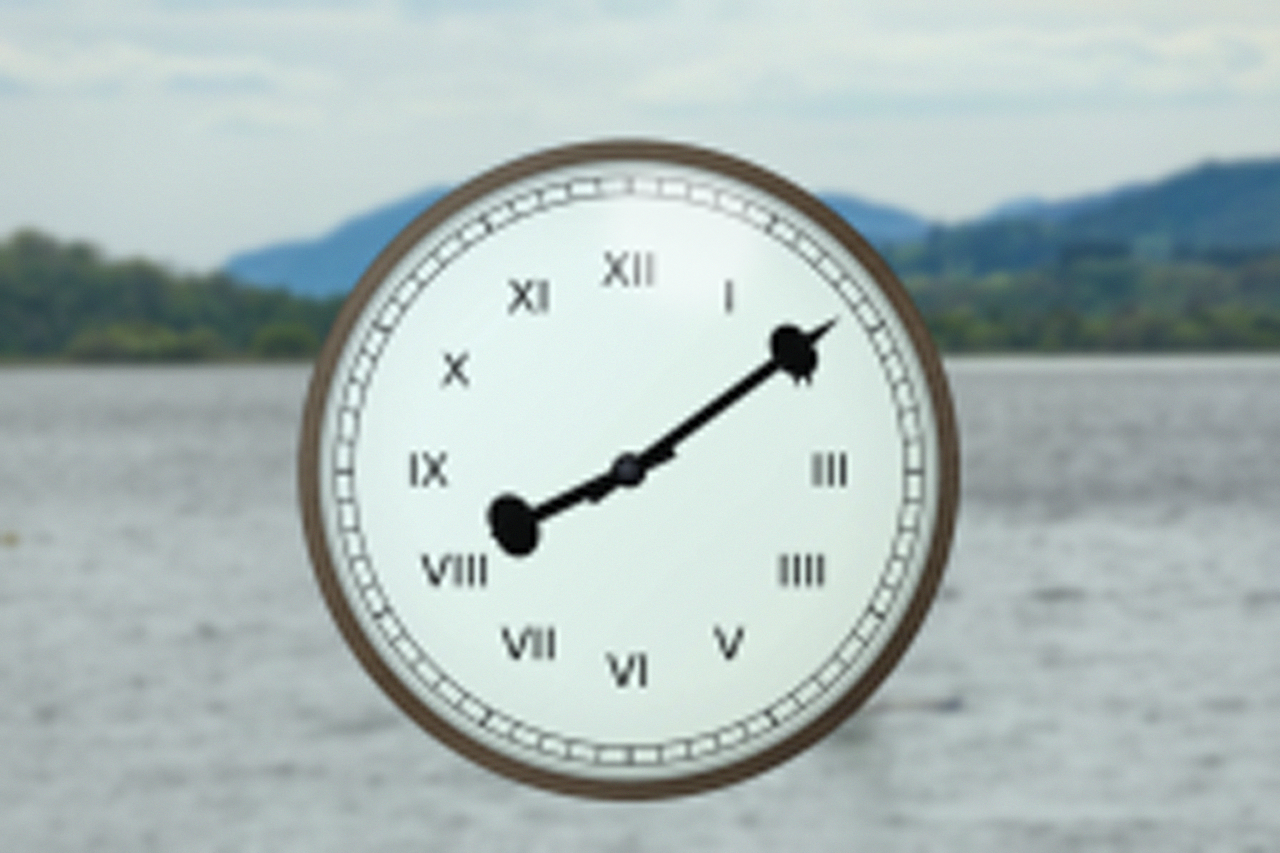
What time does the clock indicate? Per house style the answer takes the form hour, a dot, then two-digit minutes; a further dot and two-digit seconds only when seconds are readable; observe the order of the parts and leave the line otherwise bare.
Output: 8.09
